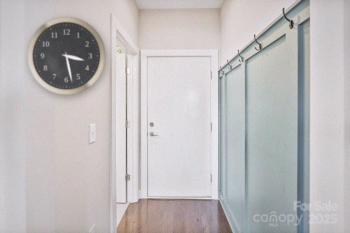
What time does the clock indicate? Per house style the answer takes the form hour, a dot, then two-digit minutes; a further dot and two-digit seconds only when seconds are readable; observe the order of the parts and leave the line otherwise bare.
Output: 3.28
